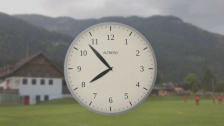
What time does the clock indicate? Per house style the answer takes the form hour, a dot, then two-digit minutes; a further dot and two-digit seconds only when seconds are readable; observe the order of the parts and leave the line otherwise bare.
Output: 7.53
